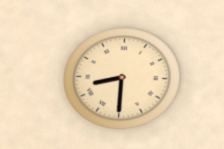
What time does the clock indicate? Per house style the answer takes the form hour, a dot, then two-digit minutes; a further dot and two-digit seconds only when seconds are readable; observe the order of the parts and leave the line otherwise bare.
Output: 8.30
